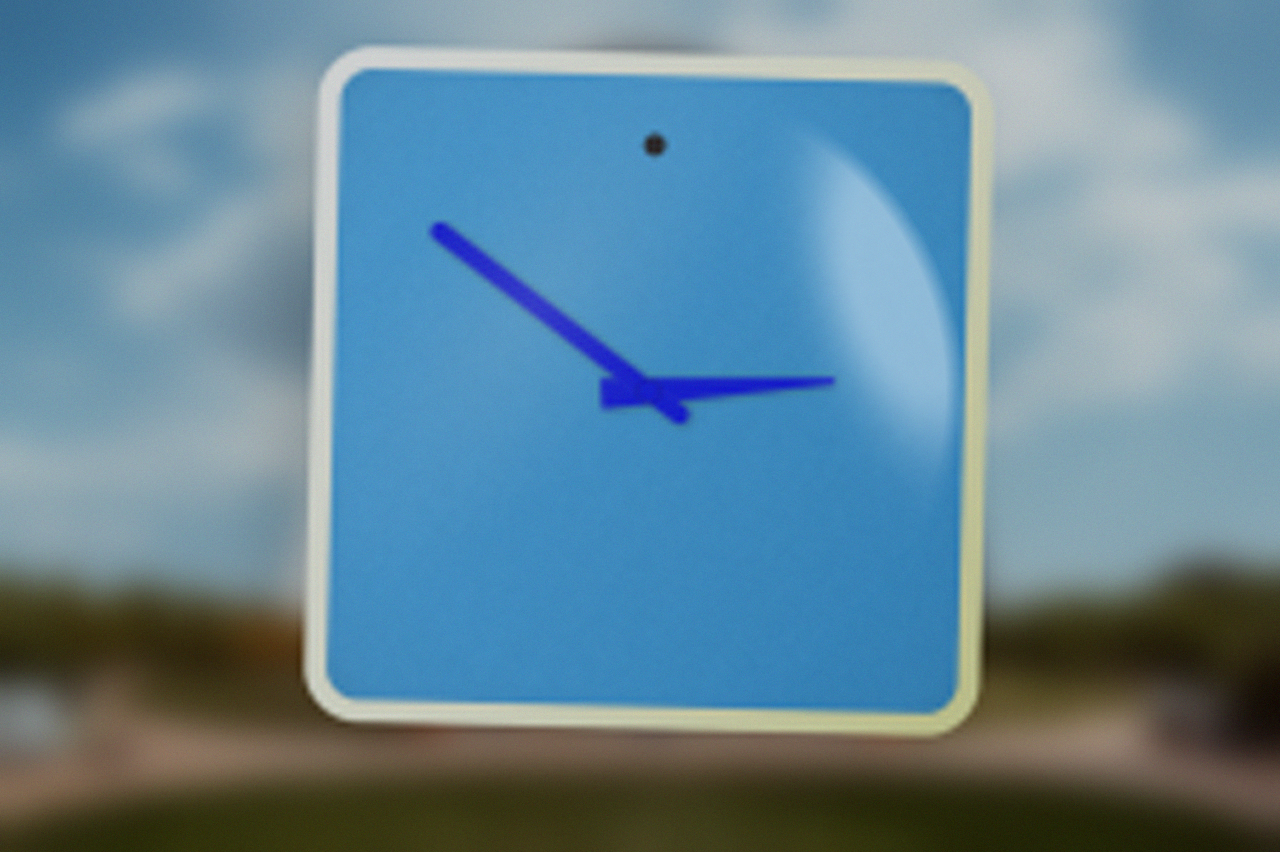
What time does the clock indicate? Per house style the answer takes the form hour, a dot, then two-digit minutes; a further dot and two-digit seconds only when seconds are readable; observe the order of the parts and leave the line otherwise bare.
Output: 2.51
